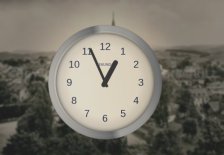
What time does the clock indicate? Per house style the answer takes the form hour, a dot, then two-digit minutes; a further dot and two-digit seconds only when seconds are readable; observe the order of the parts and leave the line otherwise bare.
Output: 12.56
